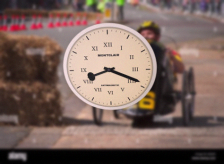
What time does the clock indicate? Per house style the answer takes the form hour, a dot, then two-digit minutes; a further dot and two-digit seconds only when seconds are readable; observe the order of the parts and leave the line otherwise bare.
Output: 8.19
